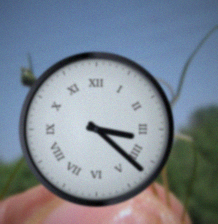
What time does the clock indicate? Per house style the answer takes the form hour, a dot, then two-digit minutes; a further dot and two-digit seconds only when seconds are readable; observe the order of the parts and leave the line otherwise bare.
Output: 3.22
